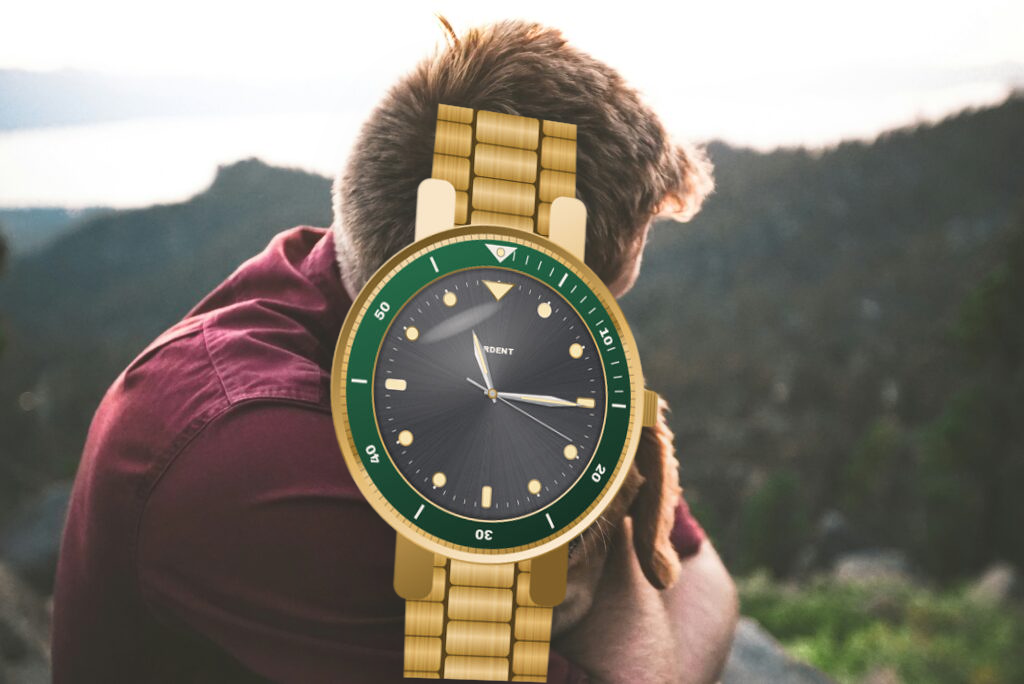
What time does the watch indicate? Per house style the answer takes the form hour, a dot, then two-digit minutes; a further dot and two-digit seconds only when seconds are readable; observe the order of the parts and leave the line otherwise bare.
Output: 11.15.19
